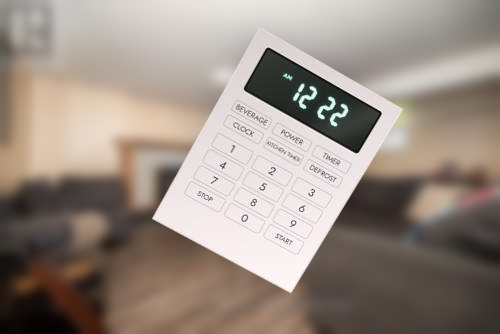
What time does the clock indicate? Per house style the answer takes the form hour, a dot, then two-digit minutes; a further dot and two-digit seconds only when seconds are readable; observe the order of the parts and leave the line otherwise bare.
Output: 12.22
